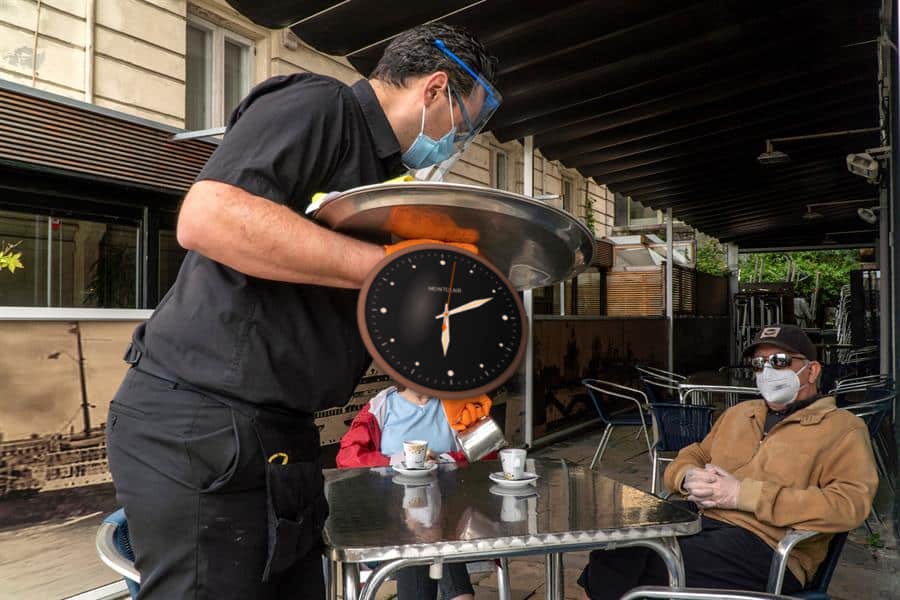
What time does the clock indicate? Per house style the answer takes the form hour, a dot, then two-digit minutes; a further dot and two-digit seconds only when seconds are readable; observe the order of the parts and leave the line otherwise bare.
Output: 6.11.02
